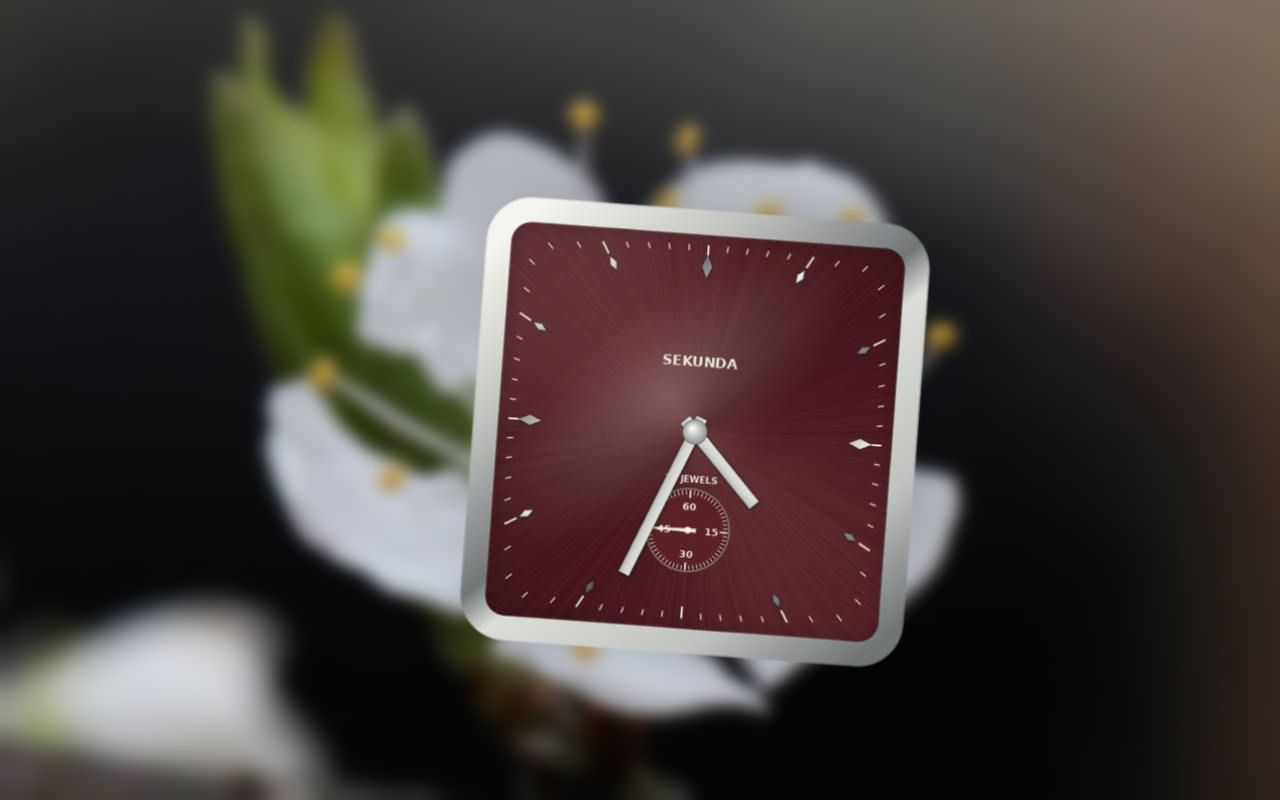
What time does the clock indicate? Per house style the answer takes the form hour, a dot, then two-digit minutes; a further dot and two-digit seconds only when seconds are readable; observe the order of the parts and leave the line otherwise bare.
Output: 4.33.45
